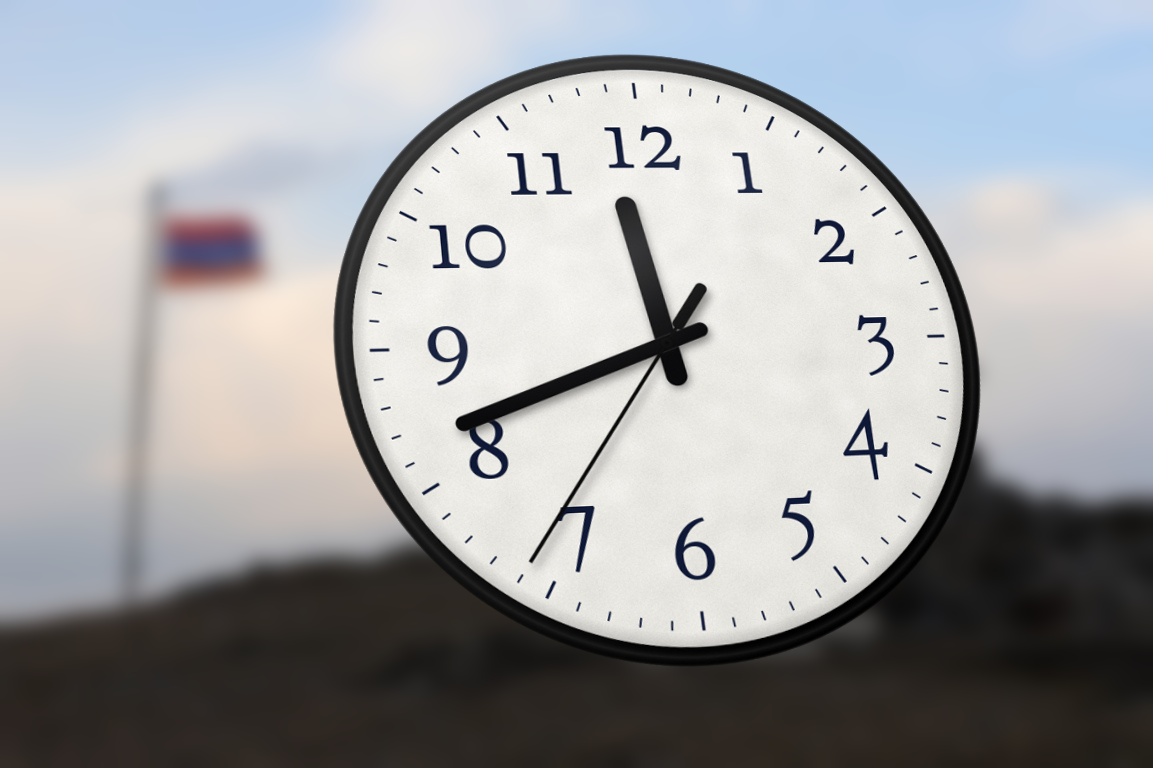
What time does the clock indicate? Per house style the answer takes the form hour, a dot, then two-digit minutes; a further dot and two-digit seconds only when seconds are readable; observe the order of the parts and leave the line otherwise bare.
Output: 11.41.36
